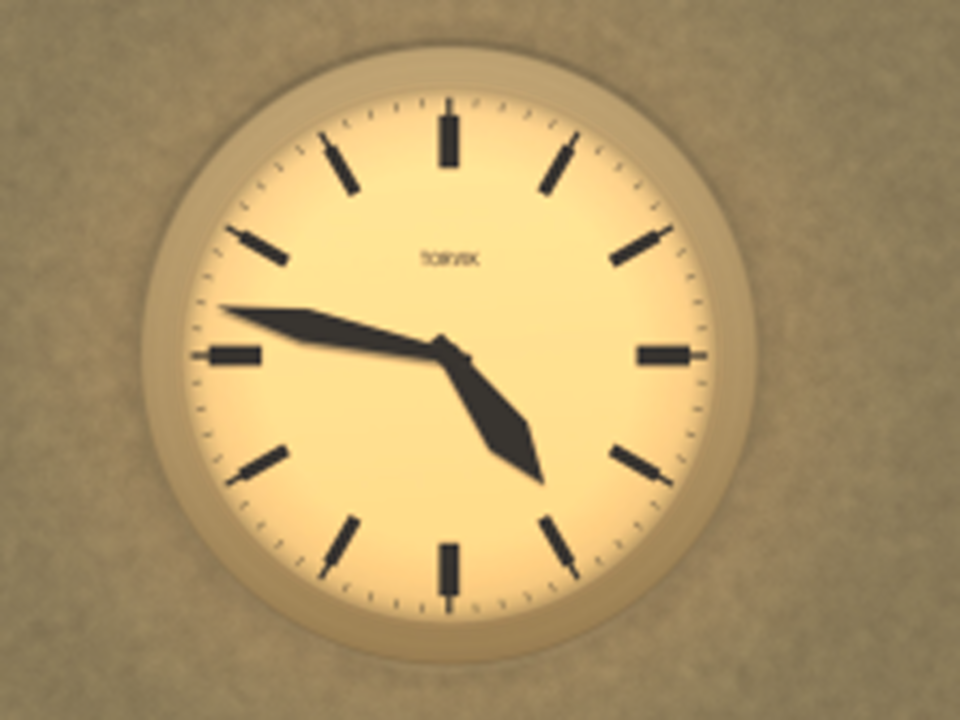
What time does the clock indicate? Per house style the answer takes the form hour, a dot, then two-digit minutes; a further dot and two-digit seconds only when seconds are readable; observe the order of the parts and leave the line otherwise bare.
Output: 4.47
